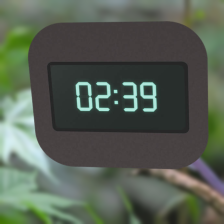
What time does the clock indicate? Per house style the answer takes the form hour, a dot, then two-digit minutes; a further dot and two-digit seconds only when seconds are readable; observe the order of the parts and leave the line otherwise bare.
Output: 2.39
